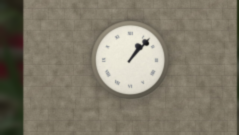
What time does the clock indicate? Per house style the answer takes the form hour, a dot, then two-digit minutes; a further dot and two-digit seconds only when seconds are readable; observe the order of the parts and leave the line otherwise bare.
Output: 1.07
